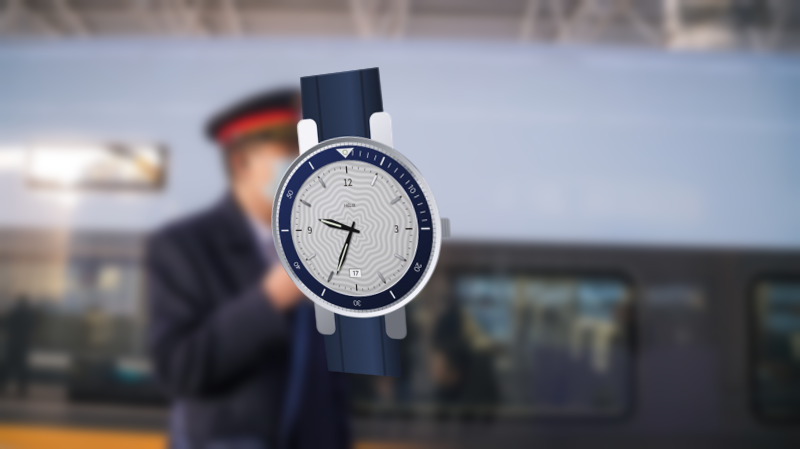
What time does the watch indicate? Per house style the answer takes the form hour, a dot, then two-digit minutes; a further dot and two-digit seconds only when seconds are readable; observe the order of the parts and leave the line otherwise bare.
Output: 9.34
